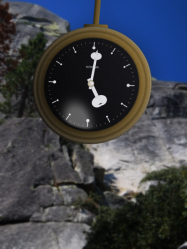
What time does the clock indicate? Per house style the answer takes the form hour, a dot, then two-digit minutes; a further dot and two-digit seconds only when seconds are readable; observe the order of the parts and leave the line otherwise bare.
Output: 5.01
